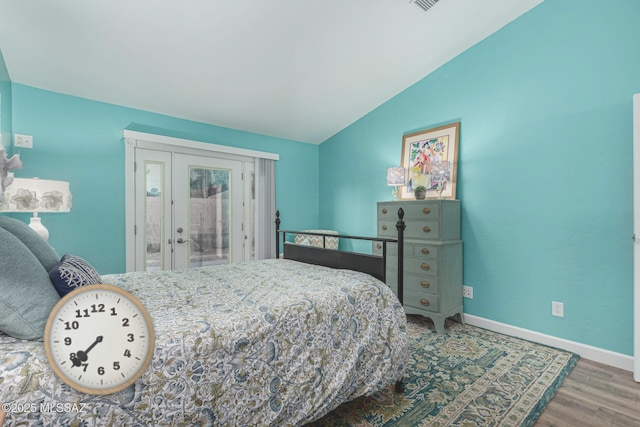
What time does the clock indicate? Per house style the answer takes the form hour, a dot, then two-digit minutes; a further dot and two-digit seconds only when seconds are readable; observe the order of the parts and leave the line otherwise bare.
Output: 7.38
